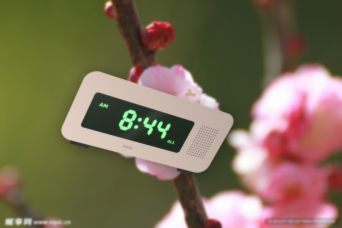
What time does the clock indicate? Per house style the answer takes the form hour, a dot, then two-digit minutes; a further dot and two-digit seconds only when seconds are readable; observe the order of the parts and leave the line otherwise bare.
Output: 8.44
